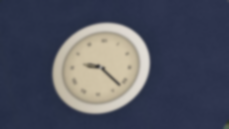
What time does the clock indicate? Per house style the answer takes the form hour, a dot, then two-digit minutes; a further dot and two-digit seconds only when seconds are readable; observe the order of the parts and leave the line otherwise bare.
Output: 9.22
